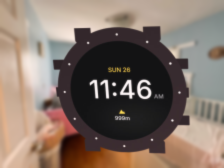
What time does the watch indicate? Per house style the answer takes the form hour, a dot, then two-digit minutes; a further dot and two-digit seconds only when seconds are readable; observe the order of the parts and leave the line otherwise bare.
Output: 11.46
